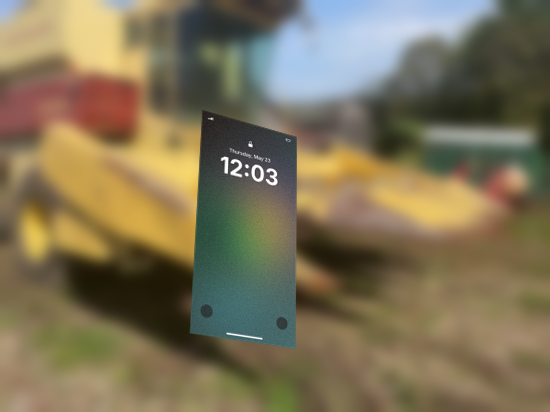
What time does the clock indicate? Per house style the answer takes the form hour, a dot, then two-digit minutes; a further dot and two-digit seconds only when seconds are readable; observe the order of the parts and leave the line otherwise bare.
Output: 12.03
